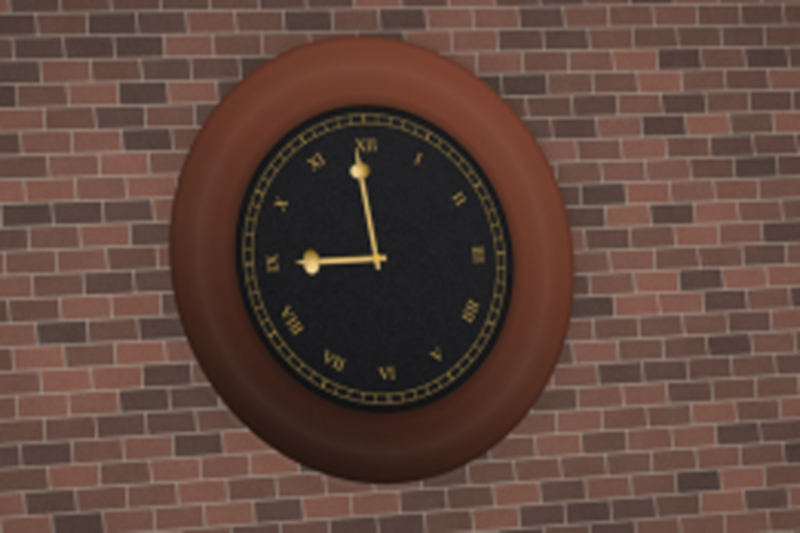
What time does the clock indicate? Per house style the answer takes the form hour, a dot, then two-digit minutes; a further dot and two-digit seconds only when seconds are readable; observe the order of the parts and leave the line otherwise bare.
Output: 8.59
